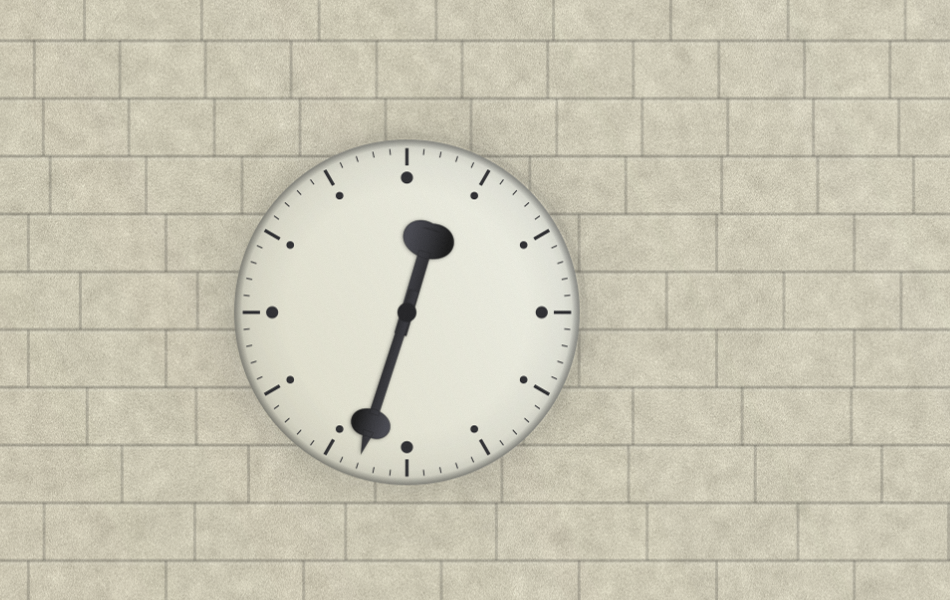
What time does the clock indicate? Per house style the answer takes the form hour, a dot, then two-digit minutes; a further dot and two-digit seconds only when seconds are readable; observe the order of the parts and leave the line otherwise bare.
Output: 12.33
